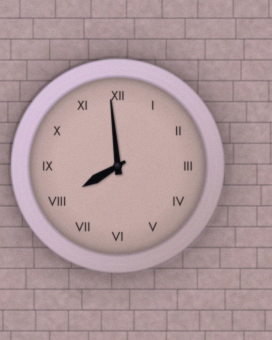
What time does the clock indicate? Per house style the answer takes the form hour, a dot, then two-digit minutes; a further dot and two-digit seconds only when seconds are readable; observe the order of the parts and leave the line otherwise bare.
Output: 7.59
